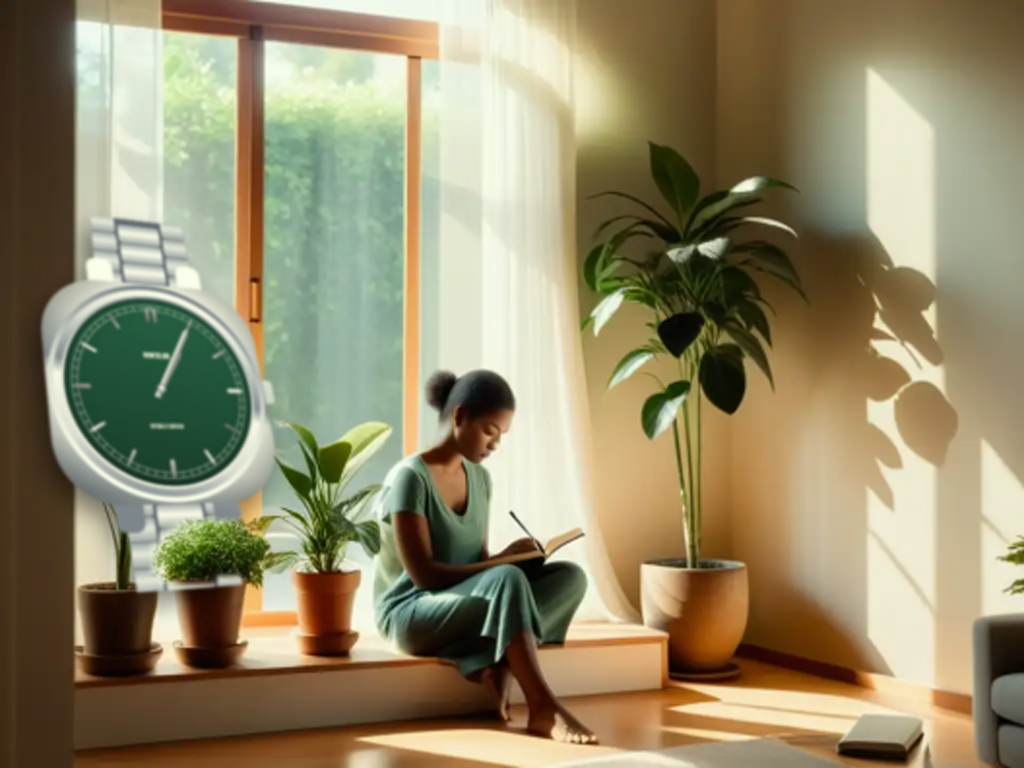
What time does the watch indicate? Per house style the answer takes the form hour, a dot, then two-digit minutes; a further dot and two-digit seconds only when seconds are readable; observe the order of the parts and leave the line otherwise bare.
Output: 1.05
